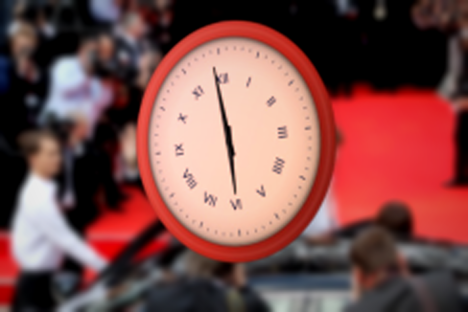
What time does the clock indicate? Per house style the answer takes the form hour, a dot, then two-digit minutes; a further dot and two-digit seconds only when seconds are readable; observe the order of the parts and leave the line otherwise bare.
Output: 5.59
